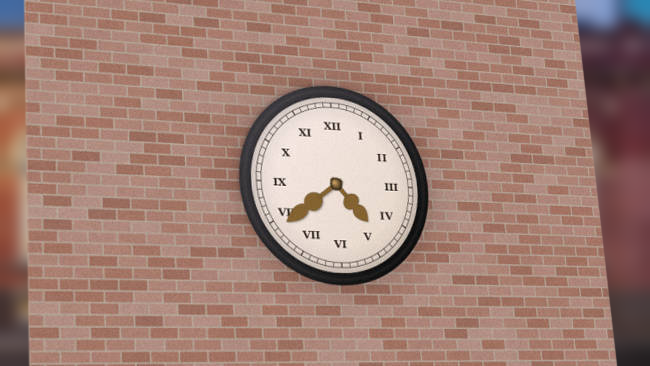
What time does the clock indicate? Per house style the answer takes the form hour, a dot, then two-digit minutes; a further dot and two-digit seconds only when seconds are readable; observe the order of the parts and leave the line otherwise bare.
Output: 4.39
